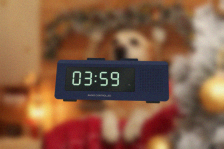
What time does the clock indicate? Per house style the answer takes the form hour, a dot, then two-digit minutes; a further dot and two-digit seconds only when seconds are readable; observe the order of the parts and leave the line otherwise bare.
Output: 3.59
